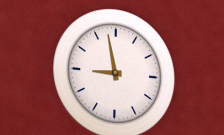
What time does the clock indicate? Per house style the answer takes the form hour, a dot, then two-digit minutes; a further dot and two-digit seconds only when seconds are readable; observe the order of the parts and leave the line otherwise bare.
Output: 8.58
